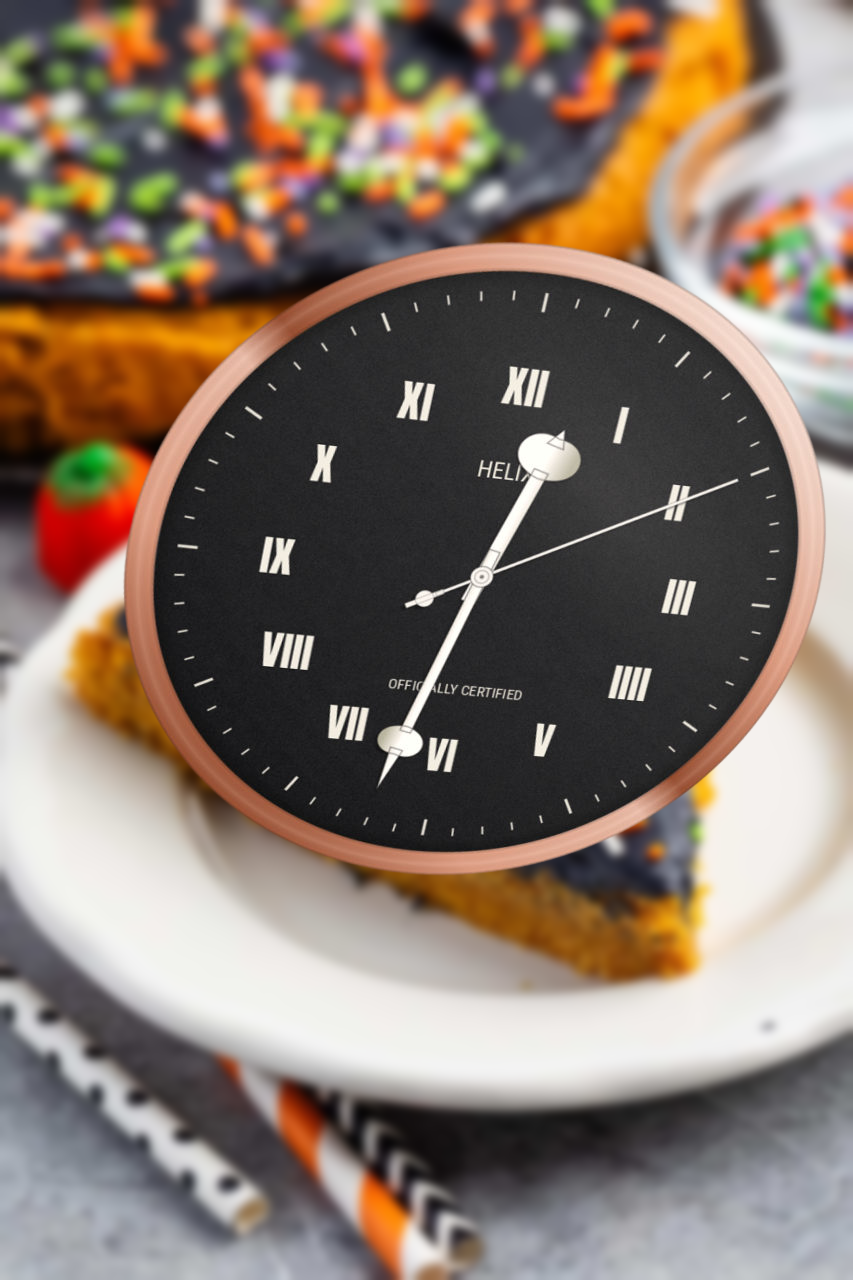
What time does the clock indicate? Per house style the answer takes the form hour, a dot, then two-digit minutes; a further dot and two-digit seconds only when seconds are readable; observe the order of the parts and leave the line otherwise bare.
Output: 12.32.10
